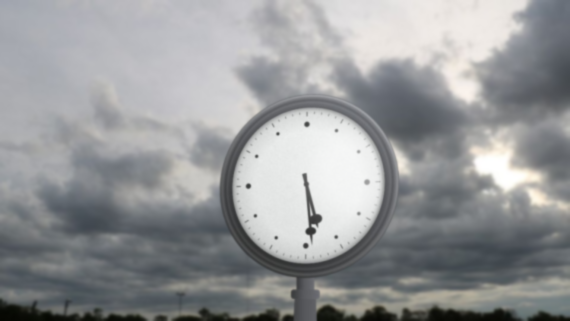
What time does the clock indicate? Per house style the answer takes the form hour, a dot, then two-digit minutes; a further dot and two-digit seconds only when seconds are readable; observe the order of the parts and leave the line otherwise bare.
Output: 5.29
